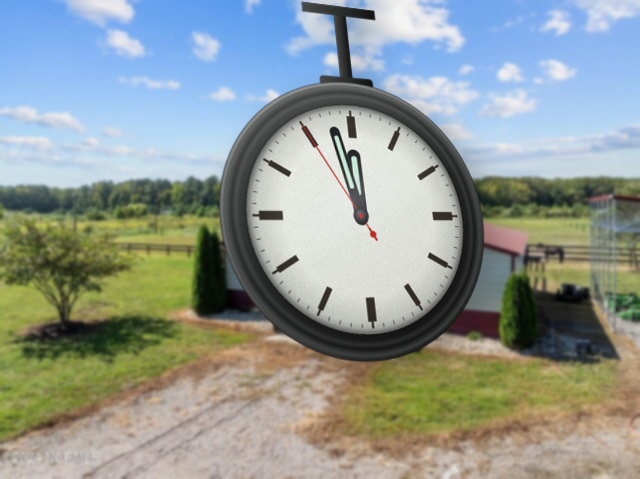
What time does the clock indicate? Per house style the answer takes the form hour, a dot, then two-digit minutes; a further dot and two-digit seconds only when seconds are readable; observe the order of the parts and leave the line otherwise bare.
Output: 11.57.55
